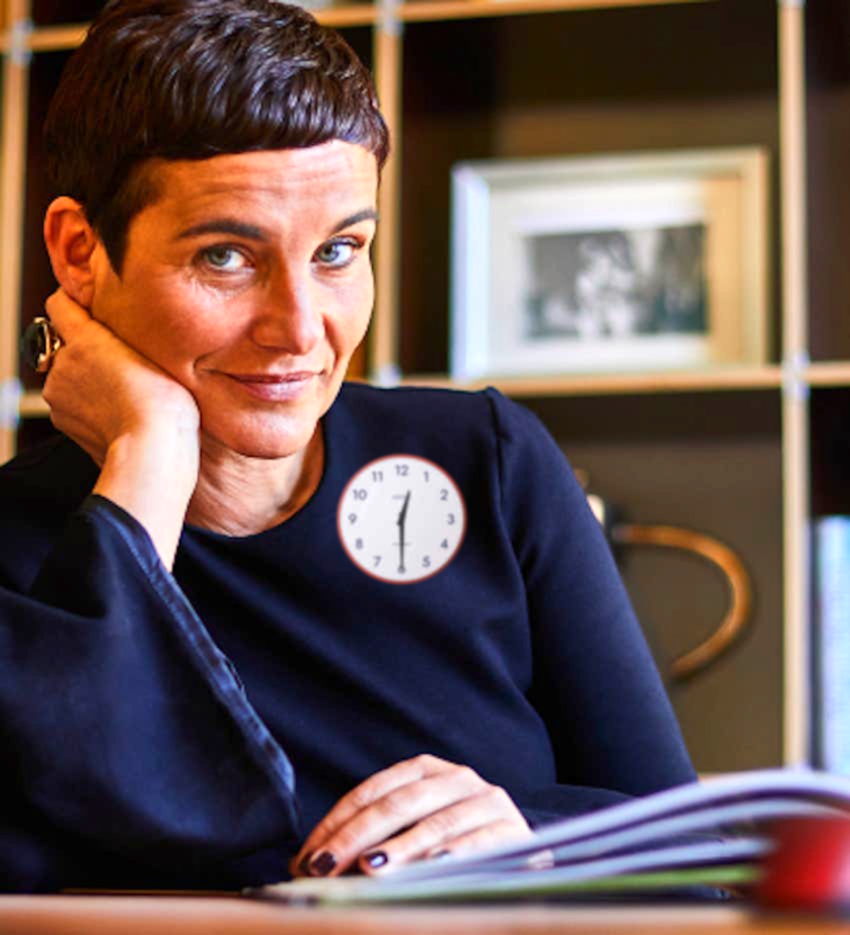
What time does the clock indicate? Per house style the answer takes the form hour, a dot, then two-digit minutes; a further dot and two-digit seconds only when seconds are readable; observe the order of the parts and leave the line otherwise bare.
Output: 12.30
